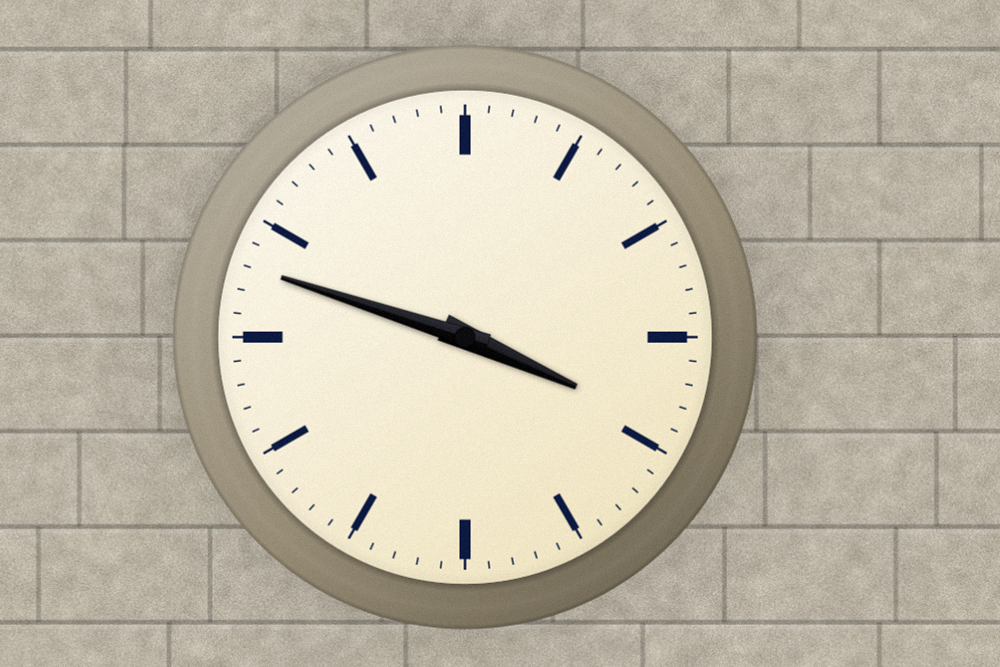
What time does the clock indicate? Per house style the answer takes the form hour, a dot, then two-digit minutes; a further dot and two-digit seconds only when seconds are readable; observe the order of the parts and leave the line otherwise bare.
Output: 3.48
